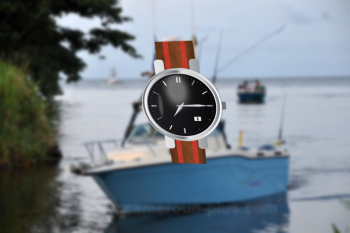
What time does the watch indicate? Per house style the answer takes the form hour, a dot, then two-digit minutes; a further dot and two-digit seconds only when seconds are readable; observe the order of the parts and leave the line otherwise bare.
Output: 7.15
